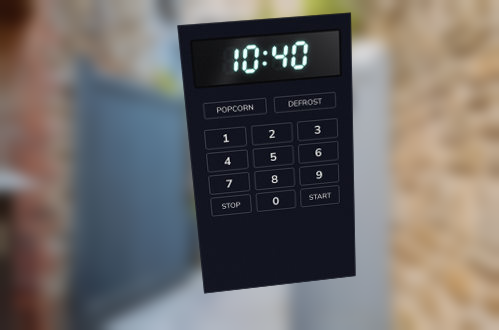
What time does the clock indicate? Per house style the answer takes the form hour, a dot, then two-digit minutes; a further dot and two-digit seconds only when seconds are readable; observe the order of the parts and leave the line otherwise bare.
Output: 10.40
